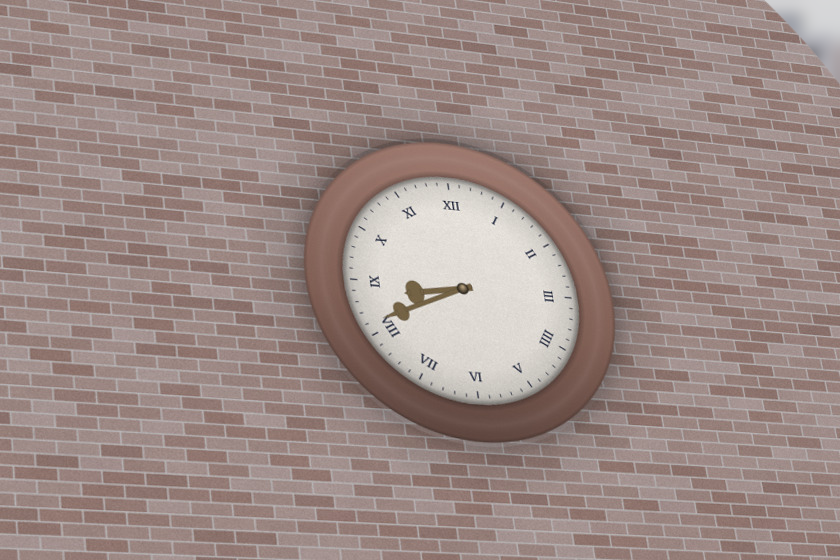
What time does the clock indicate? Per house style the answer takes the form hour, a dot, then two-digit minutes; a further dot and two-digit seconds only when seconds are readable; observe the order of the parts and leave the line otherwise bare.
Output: 8.41
